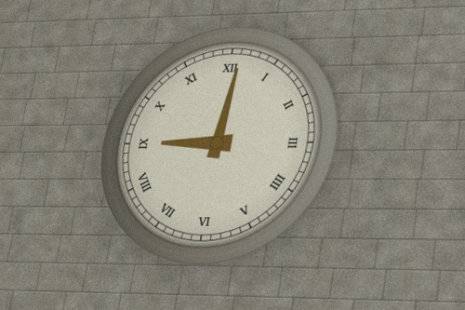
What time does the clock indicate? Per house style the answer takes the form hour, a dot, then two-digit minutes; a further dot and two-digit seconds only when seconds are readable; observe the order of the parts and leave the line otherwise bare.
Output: 9.01
